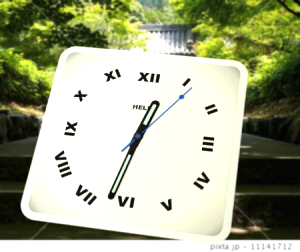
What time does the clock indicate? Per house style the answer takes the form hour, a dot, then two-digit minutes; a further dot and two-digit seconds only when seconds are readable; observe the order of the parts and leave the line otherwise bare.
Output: 12.32.06
